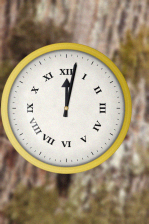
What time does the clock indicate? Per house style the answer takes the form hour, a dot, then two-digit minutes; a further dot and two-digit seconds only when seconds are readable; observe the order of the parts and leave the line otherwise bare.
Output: 12.02
